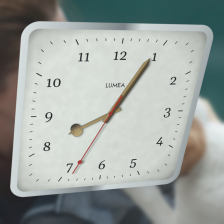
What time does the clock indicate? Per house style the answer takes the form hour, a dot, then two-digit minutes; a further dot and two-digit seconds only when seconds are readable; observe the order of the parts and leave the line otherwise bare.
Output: 8.04.34
